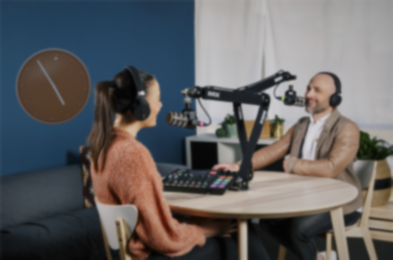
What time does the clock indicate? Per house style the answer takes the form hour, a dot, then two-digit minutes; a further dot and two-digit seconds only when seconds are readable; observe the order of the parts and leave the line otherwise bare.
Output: 4.54
